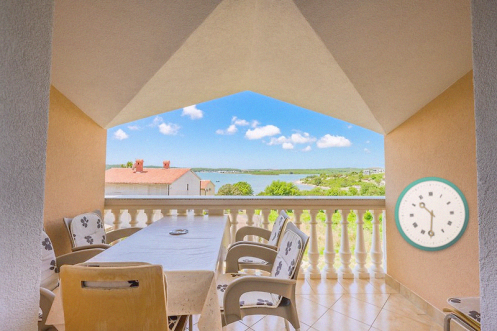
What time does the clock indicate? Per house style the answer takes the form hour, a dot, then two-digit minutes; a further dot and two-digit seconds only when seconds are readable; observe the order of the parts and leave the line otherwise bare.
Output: 10.31
